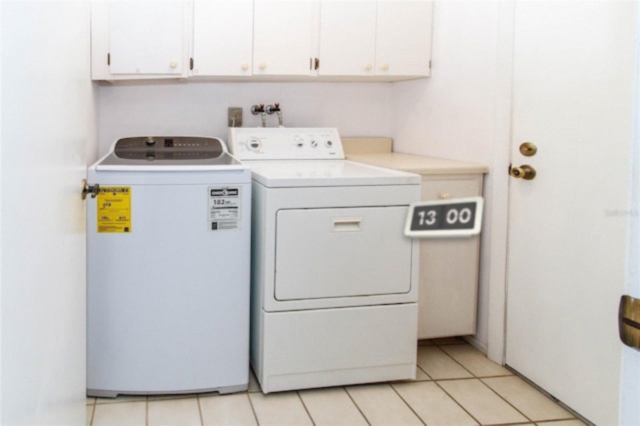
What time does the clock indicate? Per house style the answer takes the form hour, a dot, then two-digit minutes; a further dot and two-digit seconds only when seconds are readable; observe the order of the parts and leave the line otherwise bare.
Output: 13.00
